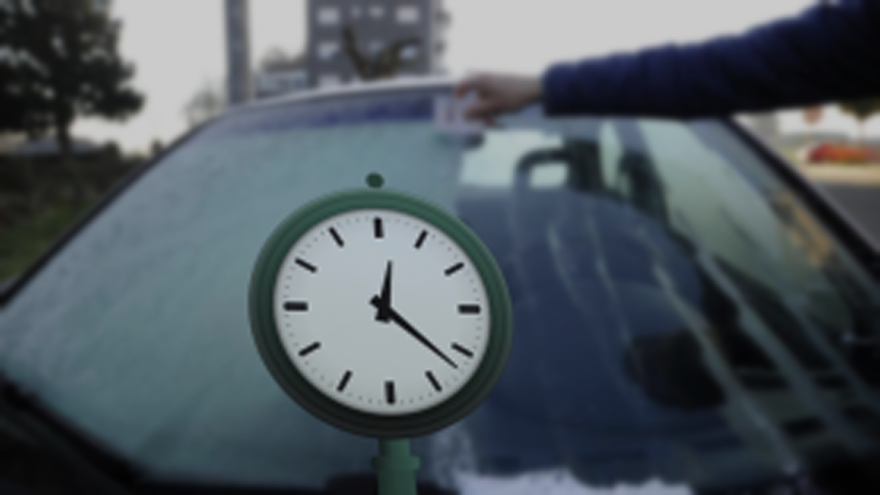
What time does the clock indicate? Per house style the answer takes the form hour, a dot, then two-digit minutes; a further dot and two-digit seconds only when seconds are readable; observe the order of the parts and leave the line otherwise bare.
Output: 12.22
